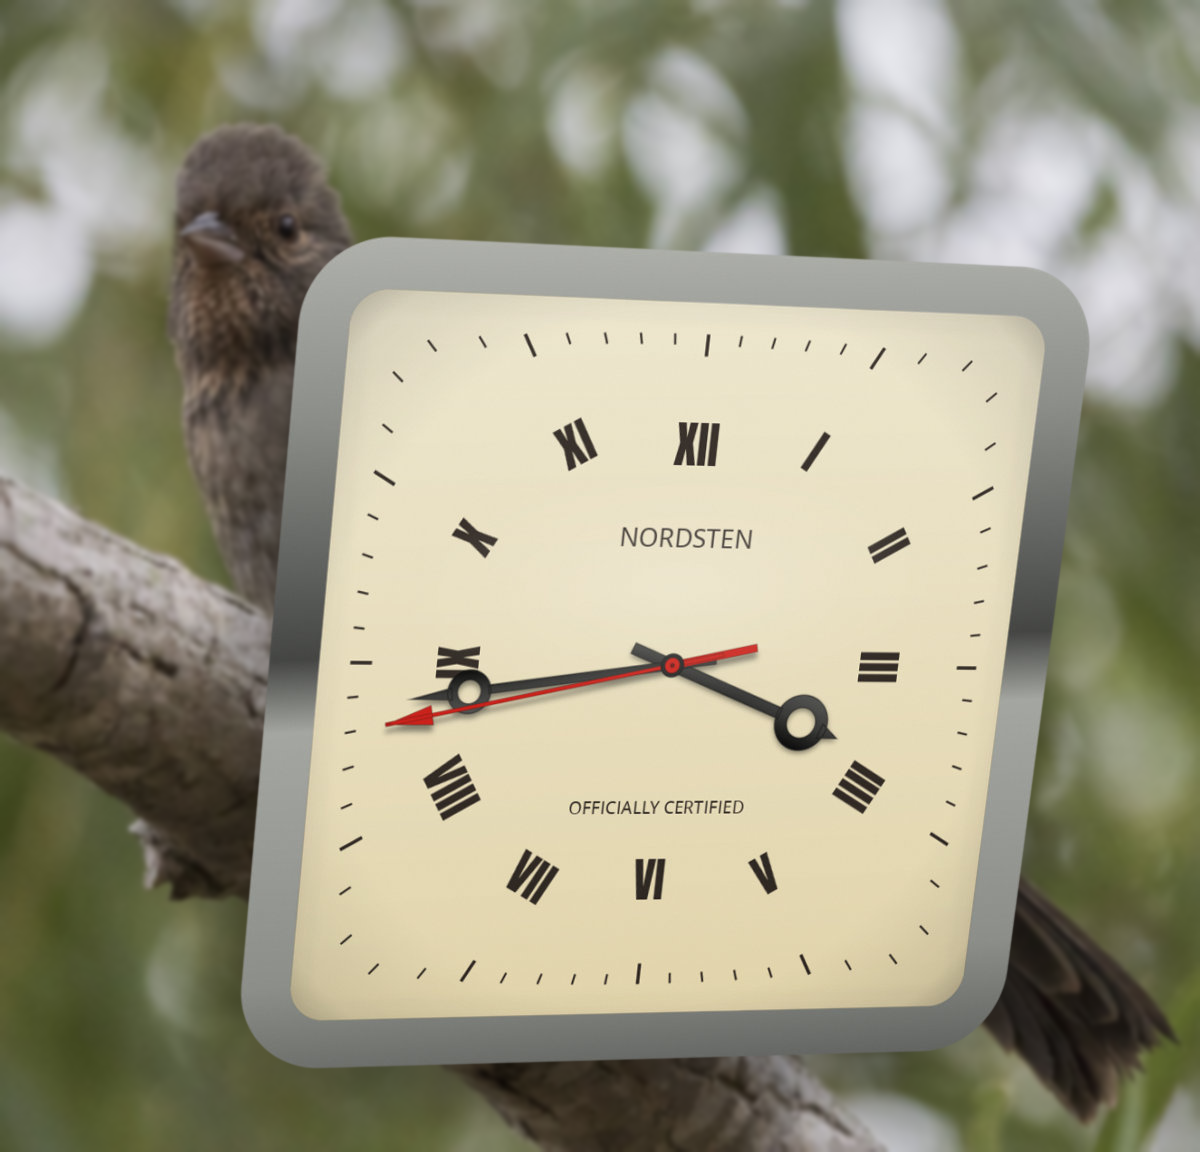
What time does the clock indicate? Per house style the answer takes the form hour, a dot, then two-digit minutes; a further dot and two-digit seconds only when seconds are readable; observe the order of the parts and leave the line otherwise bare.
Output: 3.43.43
